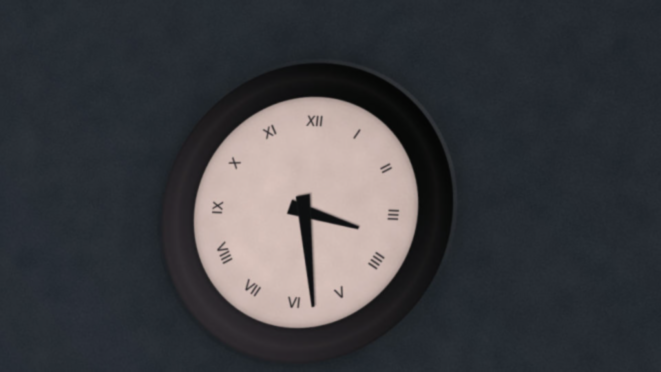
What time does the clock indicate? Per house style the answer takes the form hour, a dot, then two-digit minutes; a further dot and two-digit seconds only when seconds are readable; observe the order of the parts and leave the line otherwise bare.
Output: 3.28
